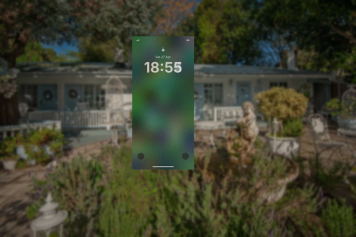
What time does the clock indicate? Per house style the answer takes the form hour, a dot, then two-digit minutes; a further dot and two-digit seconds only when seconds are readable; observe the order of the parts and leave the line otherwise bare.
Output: 18.55
